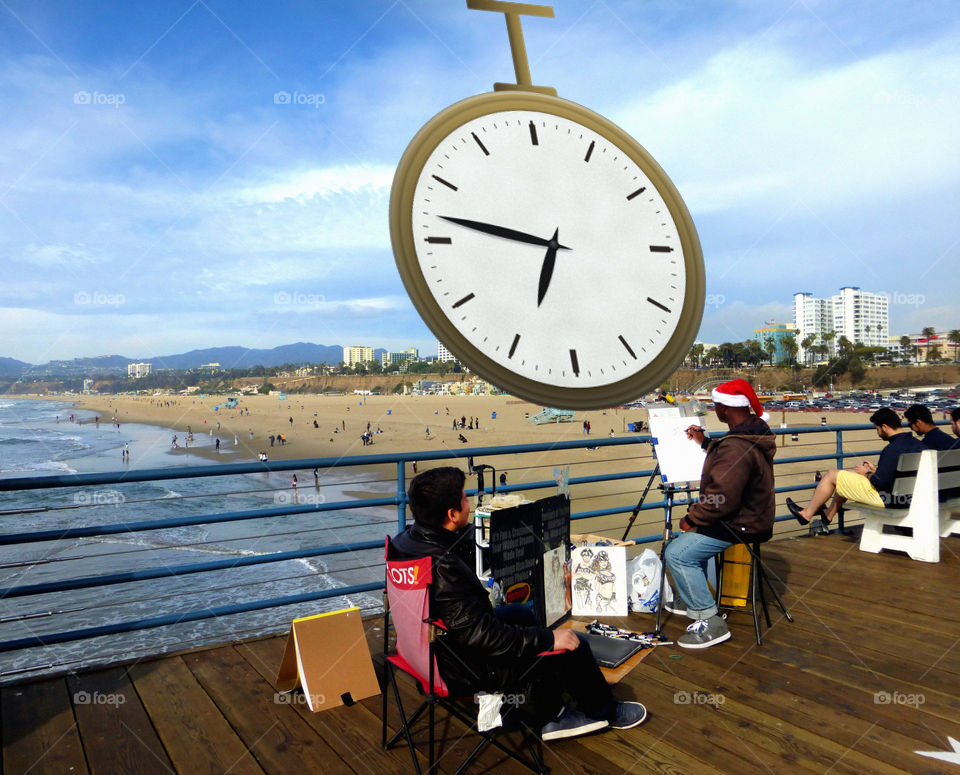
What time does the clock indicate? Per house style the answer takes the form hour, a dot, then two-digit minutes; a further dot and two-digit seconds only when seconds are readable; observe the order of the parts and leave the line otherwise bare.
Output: 6.47
